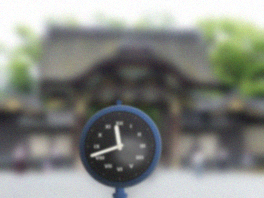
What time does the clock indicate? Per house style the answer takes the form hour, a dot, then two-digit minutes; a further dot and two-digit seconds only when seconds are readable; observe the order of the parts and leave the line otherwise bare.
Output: 11.42
